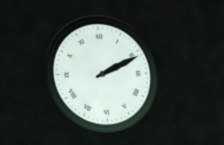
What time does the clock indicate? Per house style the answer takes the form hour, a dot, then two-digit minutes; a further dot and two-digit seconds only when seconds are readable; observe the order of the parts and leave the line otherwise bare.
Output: 2.11
